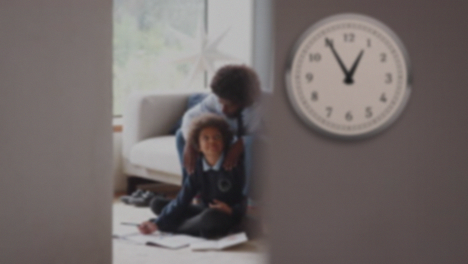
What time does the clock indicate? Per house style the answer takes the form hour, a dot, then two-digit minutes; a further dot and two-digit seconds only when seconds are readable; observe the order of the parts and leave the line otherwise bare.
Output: 12.55
